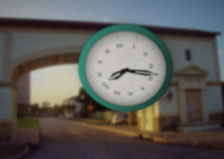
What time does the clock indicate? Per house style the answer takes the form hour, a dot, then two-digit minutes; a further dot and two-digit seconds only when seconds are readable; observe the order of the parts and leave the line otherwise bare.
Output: 8.18
